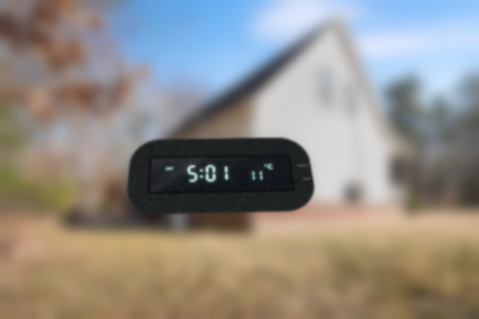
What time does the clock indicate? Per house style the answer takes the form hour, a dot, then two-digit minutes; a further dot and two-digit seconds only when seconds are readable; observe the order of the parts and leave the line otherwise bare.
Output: 5.01
